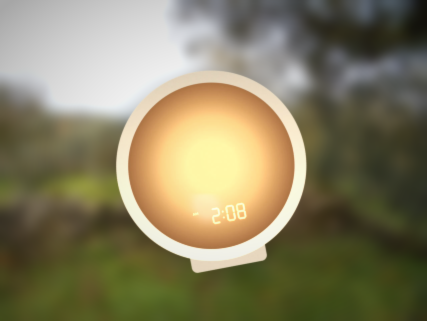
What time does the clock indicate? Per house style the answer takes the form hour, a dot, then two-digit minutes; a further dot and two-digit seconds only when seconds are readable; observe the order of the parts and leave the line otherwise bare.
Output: 2.08
